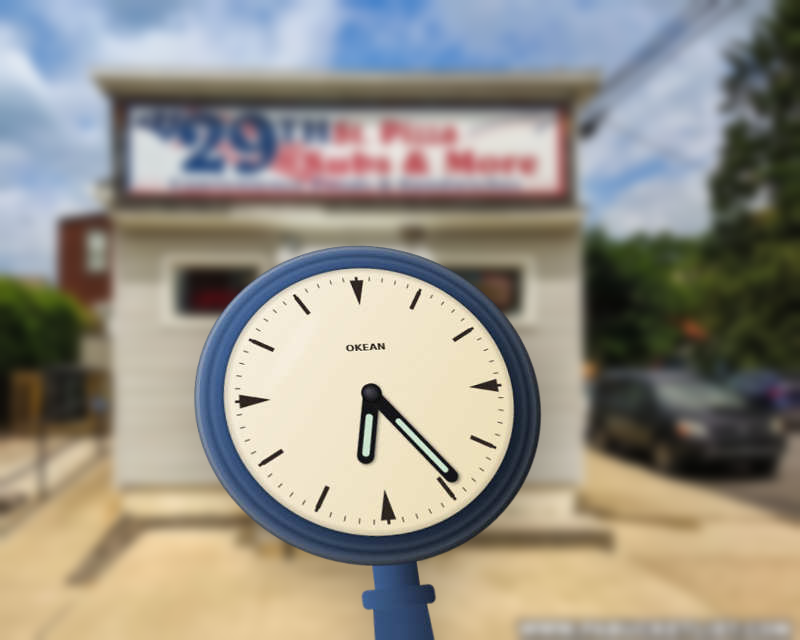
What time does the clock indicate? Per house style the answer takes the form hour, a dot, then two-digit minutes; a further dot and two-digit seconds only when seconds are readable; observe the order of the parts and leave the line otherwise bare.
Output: 6.24
